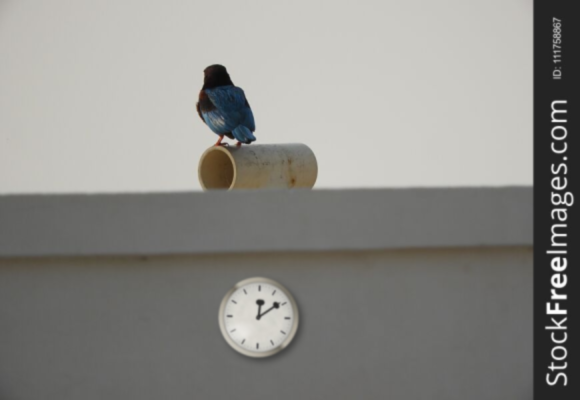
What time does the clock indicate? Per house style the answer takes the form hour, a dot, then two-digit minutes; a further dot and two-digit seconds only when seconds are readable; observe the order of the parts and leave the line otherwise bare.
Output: 12.09
